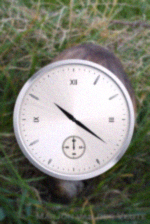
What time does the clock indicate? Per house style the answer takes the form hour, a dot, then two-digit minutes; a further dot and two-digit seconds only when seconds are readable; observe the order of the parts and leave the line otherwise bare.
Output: 10.21
